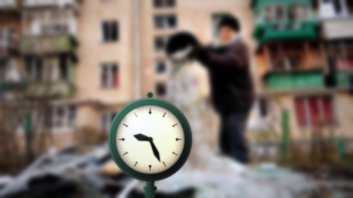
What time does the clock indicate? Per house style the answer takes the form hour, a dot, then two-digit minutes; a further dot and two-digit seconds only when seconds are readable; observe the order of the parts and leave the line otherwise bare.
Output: 9.26
